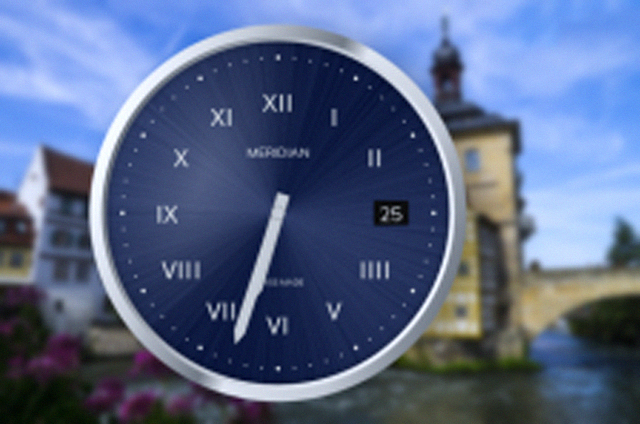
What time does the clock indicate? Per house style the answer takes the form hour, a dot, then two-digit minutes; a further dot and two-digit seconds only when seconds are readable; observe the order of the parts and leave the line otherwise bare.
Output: 6.33
